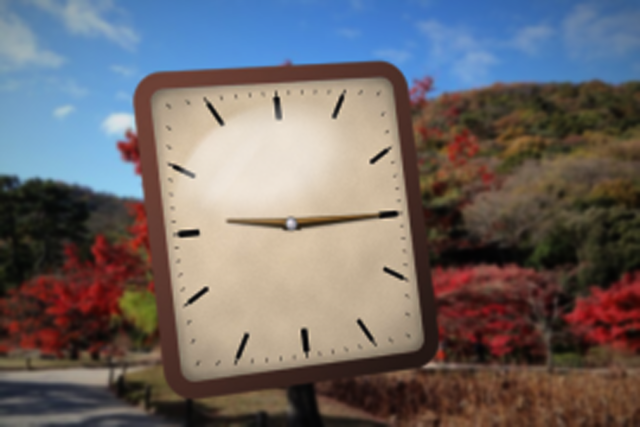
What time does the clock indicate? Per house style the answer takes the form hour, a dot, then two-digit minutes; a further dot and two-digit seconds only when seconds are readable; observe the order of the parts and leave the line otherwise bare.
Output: 9.15
